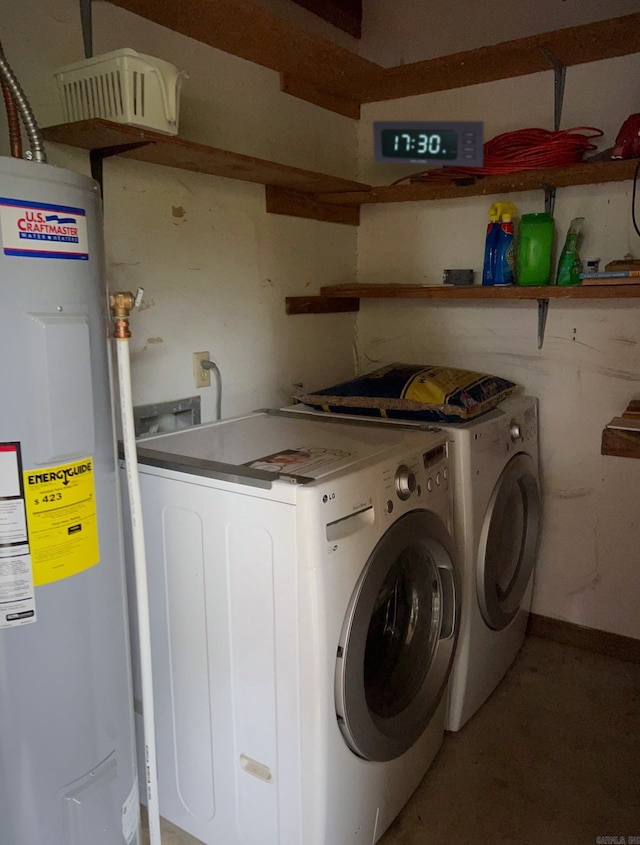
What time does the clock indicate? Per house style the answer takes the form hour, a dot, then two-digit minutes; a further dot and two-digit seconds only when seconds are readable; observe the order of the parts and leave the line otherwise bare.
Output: 17.30
